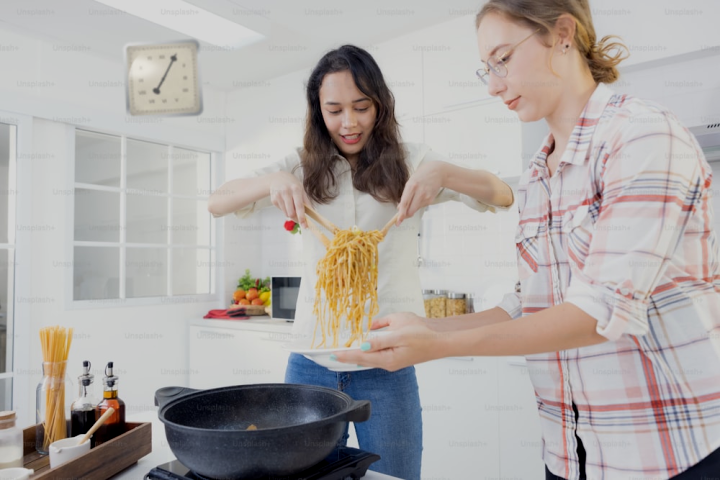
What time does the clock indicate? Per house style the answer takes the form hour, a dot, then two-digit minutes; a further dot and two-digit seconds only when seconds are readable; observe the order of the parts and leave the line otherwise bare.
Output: 7.05
